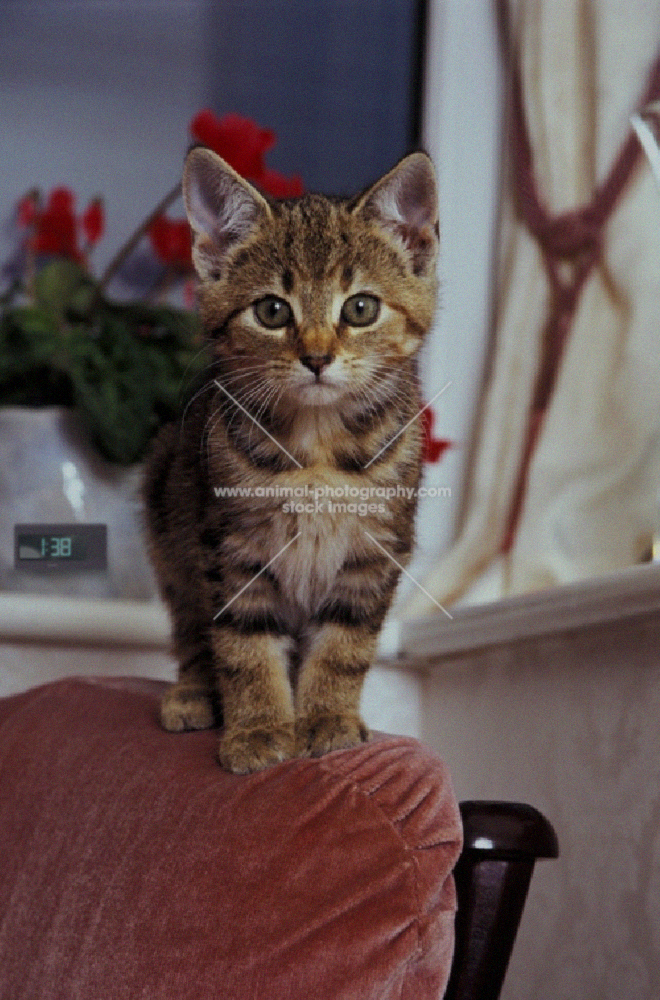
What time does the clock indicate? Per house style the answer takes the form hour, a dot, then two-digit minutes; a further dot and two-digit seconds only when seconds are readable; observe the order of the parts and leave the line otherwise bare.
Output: 1.38
